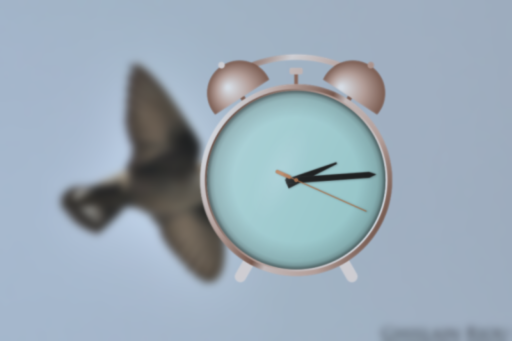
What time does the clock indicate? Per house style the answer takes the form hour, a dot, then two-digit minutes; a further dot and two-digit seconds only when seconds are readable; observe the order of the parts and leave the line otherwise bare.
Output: 2.14.19
